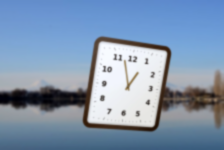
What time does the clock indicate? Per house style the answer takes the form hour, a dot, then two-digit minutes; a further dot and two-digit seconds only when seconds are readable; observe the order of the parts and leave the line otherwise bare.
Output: 12.57
